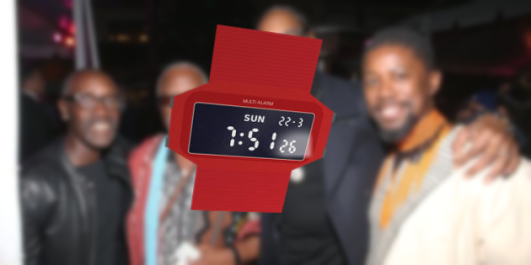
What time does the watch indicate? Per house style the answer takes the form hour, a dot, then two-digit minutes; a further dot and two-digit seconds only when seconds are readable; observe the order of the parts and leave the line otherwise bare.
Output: 7.51.26
